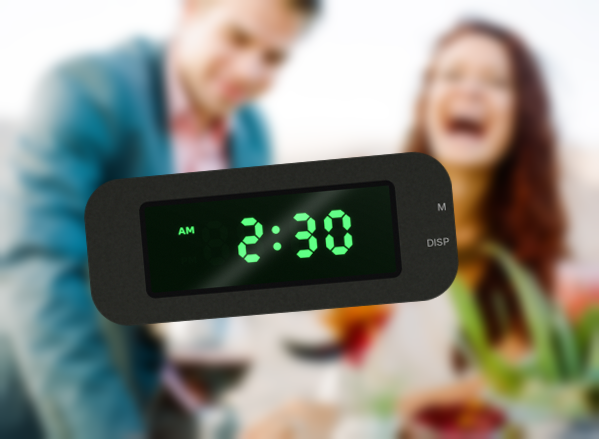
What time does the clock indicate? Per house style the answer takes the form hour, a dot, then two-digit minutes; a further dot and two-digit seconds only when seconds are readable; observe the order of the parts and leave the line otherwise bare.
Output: 2.30
